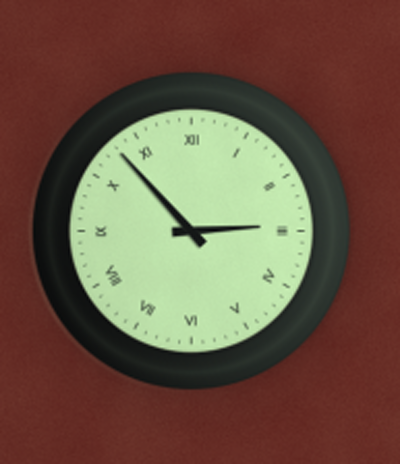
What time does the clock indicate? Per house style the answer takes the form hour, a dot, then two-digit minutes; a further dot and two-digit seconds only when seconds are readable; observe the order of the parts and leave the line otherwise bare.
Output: 2.53
